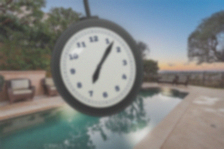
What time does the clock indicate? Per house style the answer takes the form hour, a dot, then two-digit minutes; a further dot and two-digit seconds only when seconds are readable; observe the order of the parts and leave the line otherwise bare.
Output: 7.07
